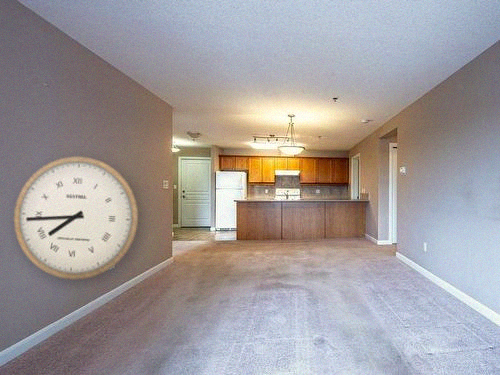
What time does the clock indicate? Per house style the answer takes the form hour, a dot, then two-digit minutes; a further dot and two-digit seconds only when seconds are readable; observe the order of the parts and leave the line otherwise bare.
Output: 7.44
